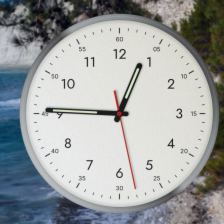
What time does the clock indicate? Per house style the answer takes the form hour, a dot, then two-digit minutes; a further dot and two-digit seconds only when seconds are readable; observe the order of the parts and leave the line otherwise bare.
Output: 12.45.28
